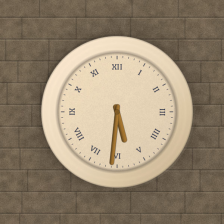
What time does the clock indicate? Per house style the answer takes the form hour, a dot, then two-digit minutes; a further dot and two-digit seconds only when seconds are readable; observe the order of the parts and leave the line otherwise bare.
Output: 5.31
